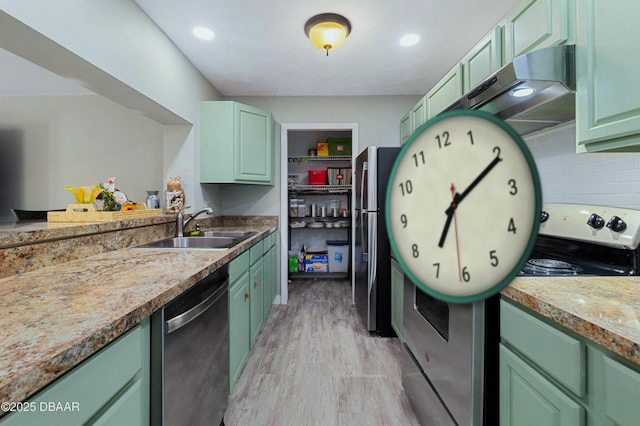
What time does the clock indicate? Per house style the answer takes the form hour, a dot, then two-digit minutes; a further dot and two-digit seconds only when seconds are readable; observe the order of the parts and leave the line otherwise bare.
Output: 7.10.31
